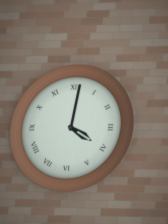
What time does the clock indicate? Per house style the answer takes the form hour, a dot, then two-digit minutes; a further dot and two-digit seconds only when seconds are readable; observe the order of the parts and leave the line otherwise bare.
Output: 4.01
